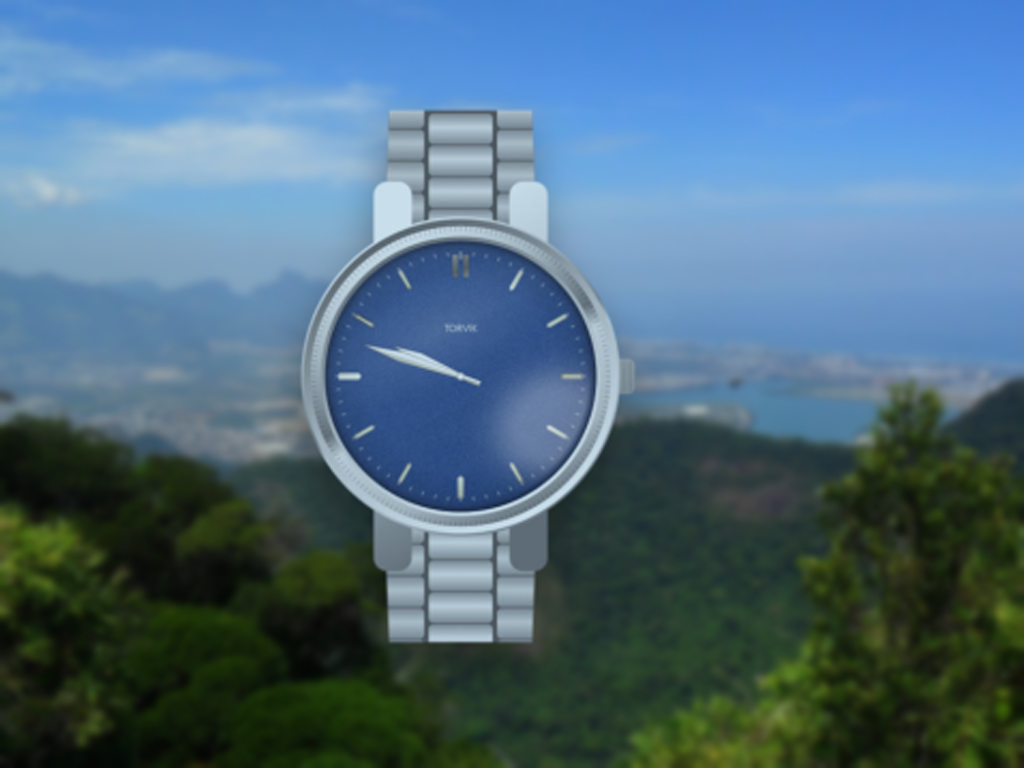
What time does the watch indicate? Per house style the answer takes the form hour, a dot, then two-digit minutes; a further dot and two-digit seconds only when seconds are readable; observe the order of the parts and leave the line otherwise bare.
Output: 9.48
